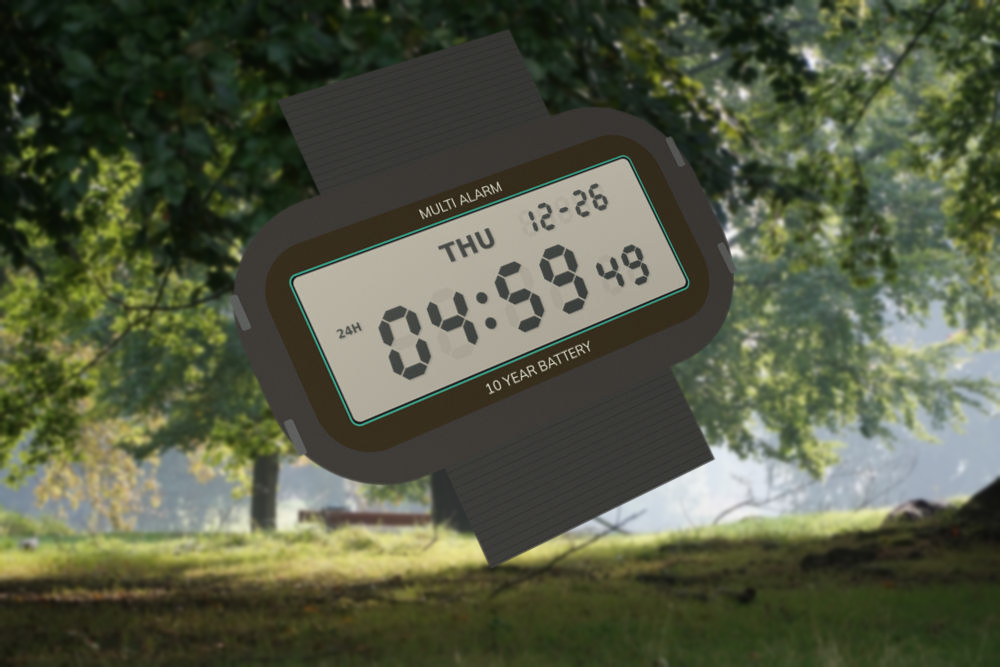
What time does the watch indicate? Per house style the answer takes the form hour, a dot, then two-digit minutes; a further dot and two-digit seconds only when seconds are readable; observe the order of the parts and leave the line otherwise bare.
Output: 4.59.49
